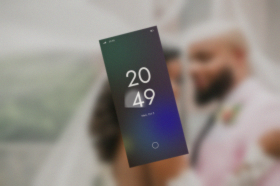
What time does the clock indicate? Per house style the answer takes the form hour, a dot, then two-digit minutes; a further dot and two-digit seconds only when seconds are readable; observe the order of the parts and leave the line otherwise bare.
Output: 20.49
